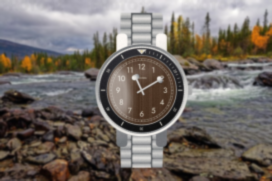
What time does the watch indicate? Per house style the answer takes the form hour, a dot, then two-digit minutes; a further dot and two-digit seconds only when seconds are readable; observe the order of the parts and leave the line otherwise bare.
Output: 11.10
